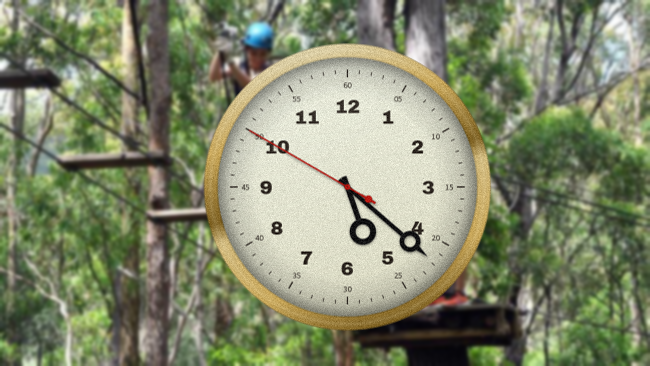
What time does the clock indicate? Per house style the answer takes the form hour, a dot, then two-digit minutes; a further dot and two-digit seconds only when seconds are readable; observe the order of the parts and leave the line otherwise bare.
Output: 5.21.50
